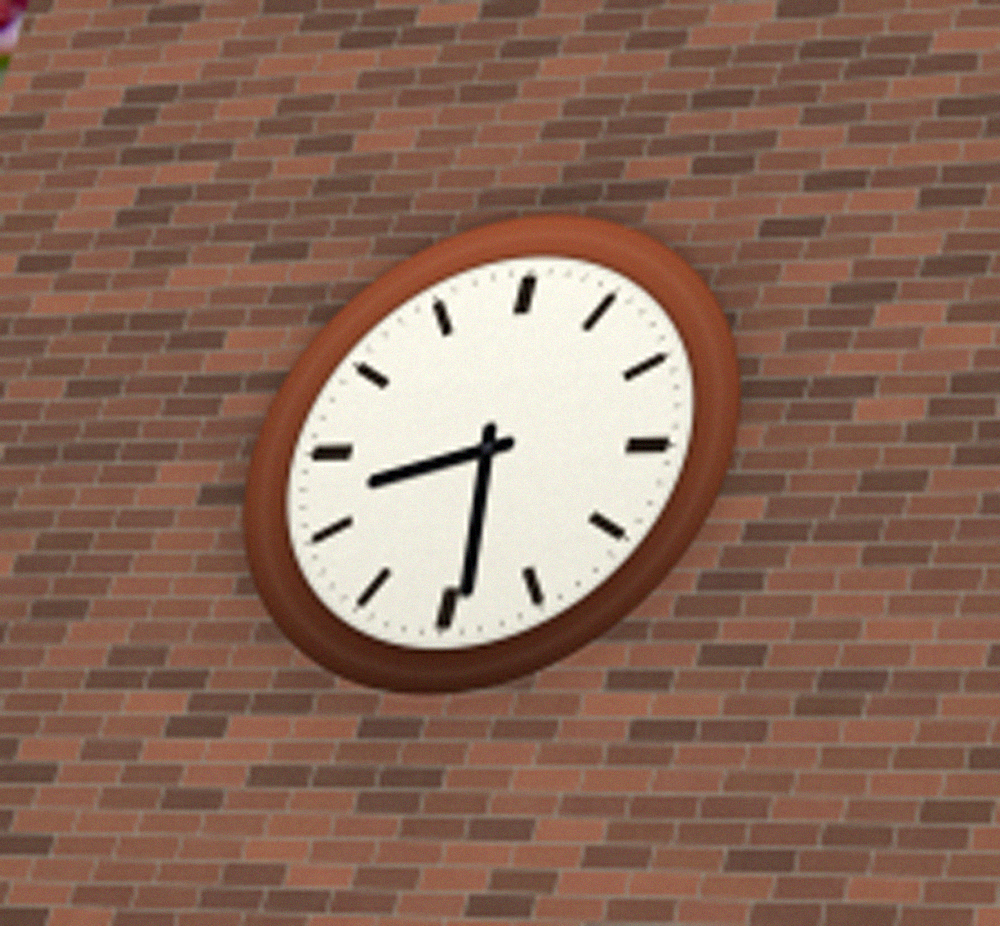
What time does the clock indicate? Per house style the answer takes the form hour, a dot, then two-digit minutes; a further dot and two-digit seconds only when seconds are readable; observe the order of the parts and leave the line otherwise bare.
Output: 8.29
